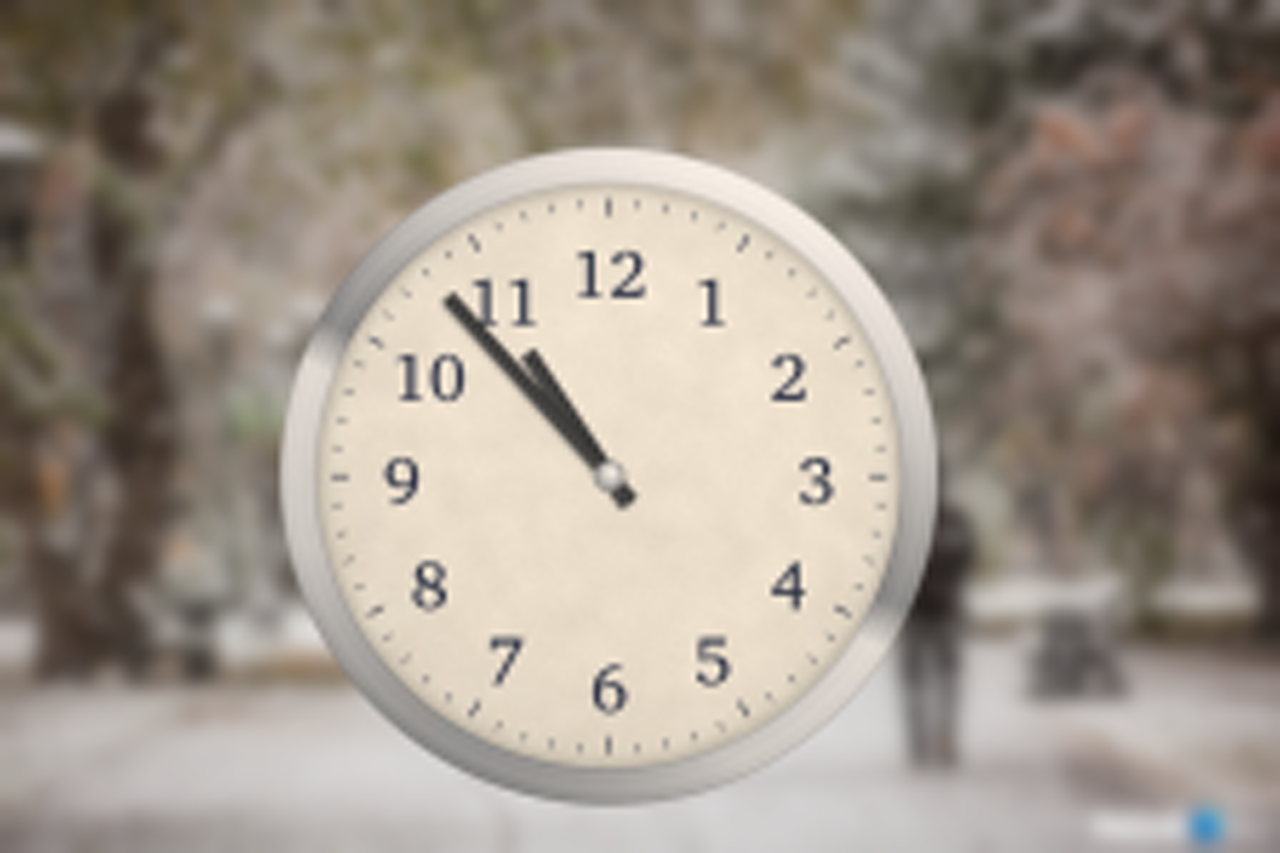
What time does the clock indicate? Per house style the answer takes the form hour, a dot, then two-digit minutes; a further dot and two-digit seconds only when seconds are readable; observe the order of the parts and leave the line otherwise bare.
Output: 10.53
